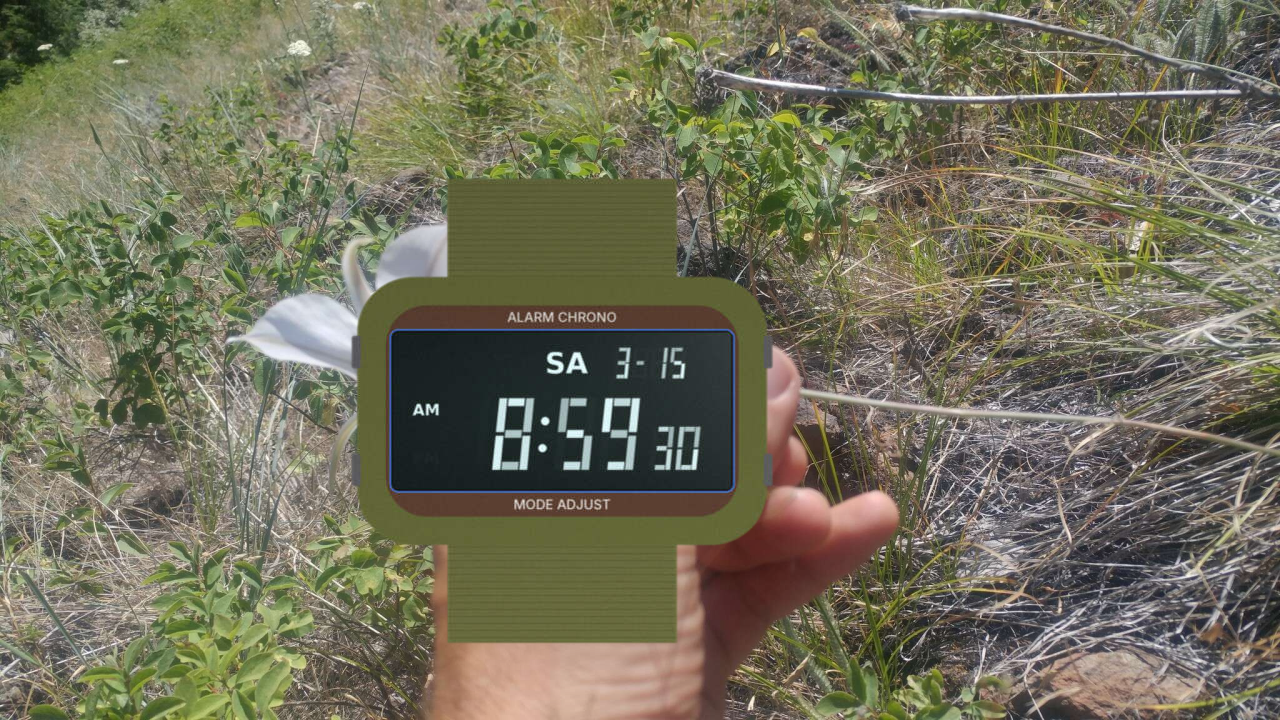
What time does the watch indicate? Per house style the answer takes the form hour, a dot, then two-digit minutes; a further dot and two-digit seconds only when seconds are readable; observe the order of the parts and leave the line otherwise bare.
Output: 8.59.30
